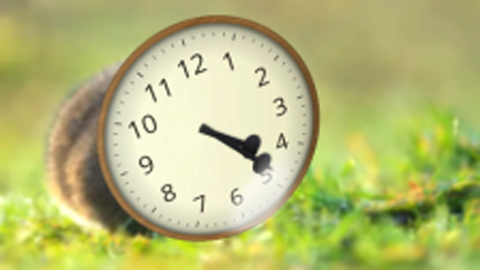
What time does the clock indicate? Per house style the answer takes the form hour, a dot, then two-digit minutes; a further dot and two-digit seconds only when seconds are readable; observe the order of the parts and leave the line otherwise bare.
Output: 4.24
